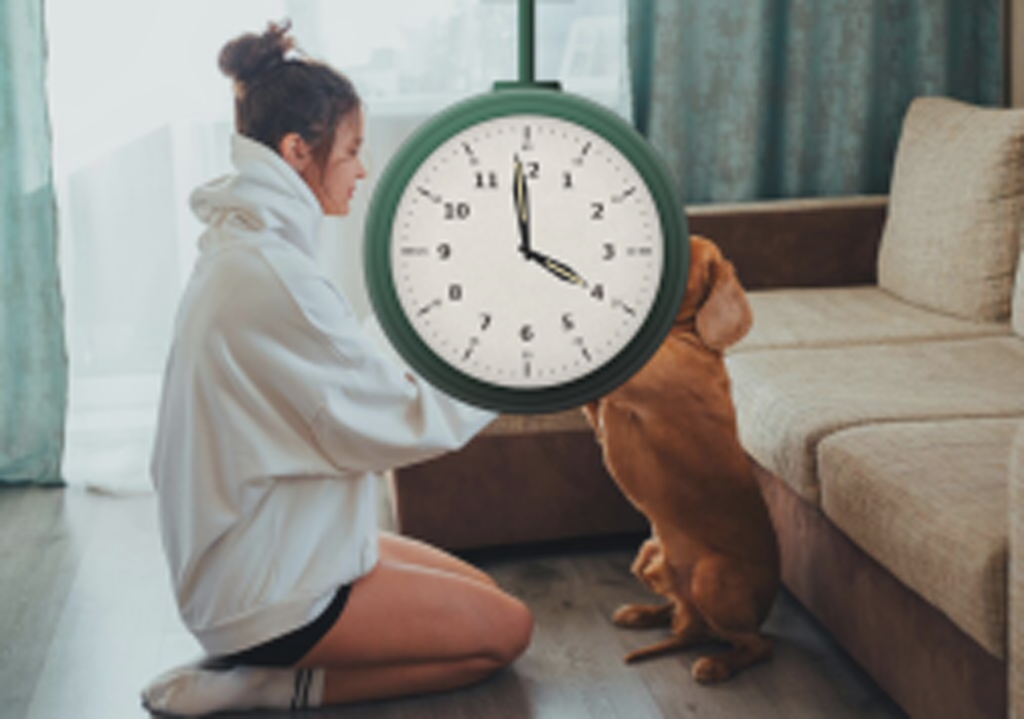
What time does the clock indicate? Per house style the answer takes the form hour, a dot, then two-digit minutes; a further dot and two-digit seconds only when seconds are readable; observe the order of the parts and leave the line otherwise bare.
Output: 3.59
